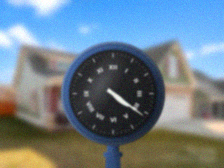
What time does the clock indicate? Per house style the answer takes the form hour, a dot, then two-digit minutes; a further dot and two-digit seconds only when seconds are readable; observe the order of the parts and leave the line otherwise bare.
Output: 4.21
